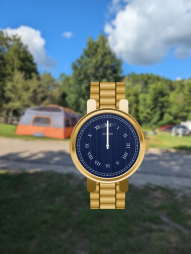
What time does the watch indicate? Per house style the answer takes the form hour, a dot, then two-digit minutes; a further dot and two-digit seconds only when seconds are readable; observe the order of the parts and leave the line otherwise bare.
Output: 12.00
